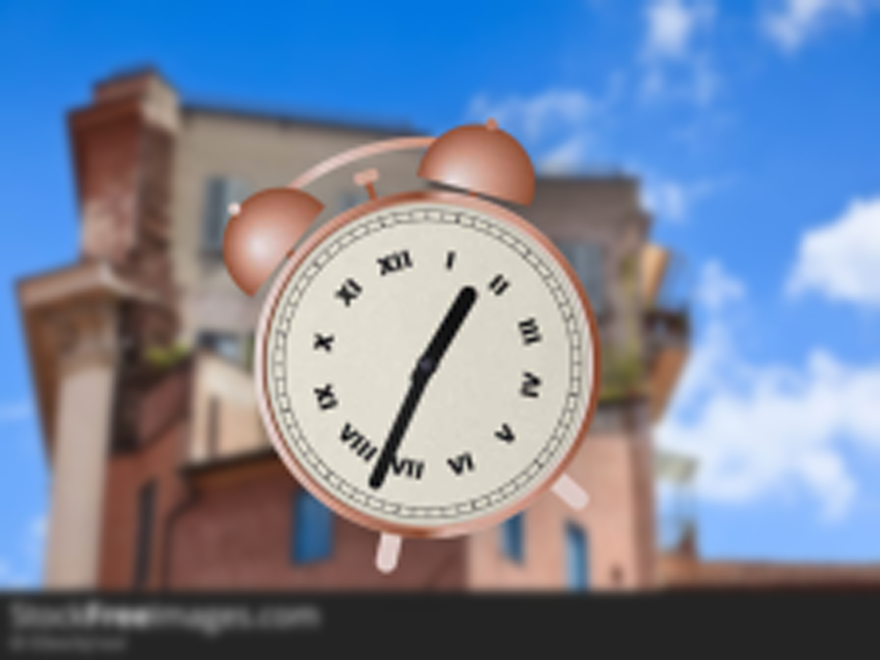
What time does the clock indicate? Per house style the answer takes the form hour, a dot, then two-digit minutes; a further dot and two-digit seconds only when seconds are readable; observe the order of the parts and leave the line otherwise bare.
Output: 1.37
